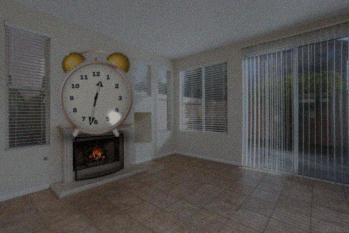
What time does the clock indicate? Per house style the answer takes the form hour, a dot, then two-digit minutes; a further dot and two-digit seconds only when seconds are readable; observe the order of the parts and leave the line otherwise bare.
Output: 12.32
